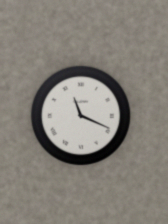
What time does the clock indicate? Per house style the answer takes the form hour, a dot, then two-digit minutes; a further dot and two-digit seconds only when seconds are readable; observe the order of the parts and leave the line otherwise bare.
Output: 11.19
